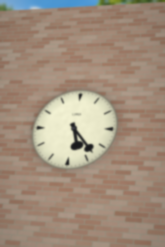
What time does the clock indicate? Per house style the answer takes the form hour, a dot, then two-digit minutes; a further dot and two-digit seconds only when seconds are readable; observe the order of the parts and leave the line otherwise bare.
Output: 5.23
